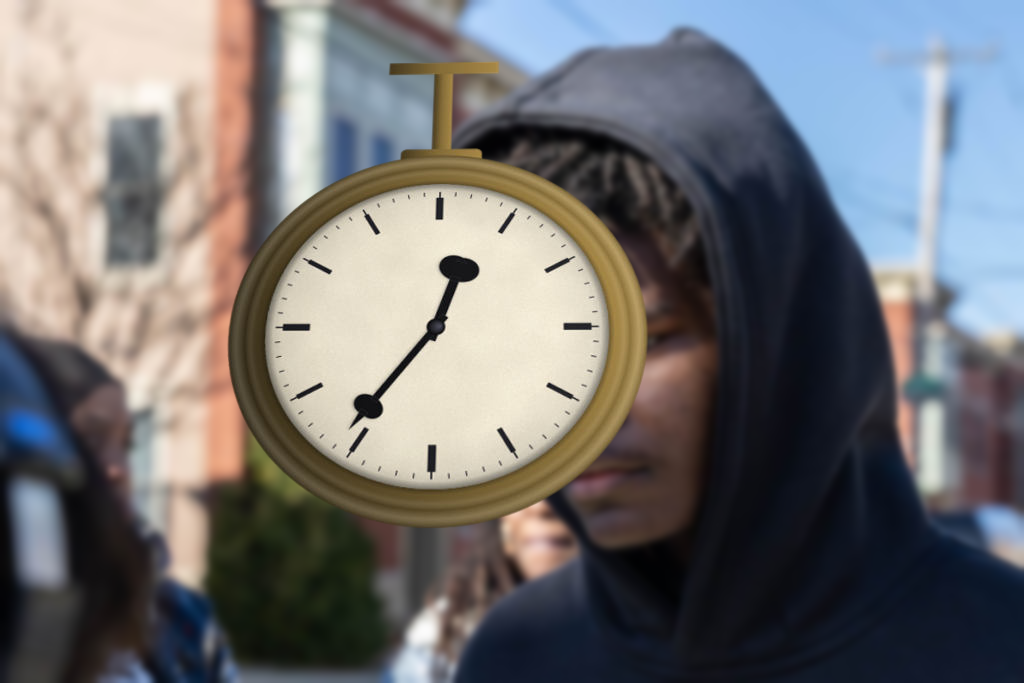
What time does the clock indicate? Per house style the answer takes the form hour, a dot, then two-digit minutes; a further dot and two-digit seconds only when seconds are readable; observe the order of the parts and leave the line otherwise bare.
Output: 12.36
